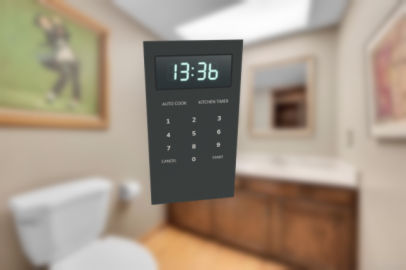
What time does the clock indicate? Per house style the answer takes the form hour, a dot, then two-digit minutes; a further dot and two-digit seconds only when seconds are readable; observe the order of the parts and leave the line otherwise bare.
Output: 13.36
